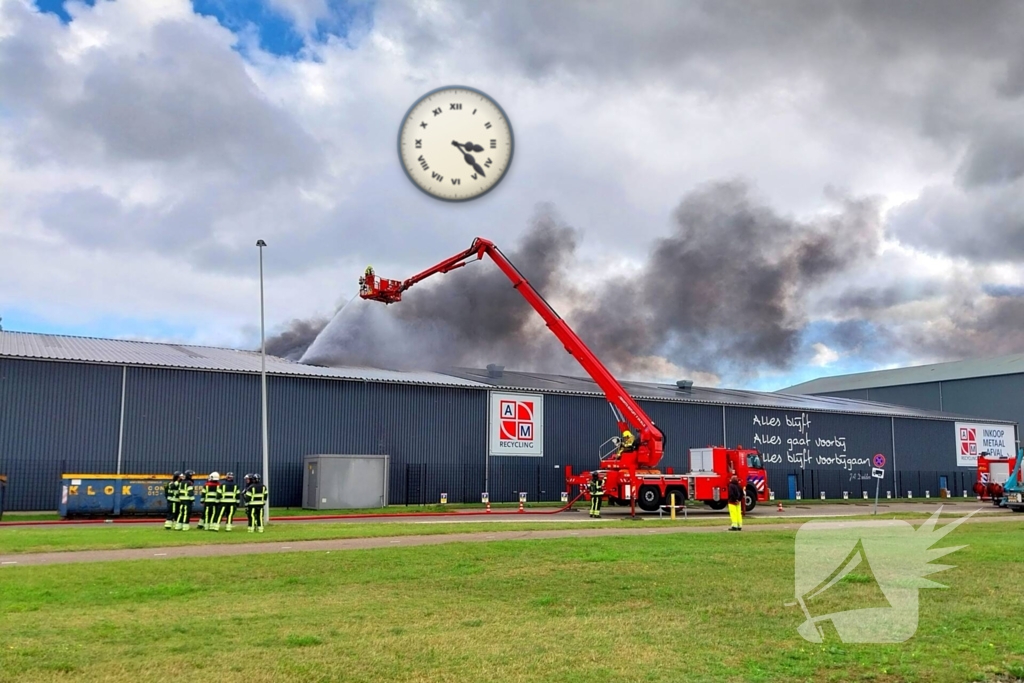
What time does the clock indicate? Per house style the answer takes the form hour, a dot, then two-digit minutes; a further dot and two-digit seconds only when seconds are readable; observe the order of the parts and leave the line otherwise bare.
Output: 3.23
